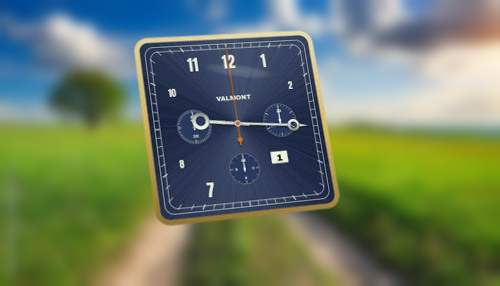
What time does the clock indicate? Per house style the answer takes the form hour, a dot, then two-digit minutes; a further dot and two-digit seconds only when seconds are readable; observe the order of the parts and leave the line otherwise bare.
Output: 9.16
